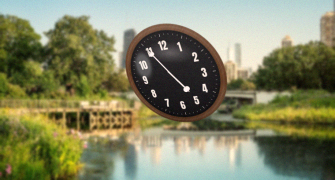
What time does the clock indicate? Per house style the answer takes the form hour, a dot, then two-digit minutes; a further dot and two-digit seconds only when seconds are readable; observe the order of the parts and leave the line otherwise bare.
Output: 4.55
